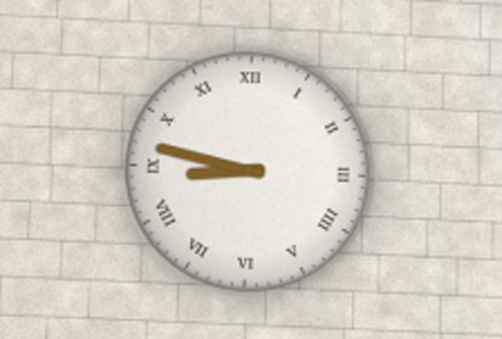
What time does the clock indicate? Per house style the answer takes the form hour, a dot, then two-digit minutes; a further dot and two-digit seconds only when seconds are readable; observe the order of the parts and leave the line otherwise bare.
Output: 8.47
